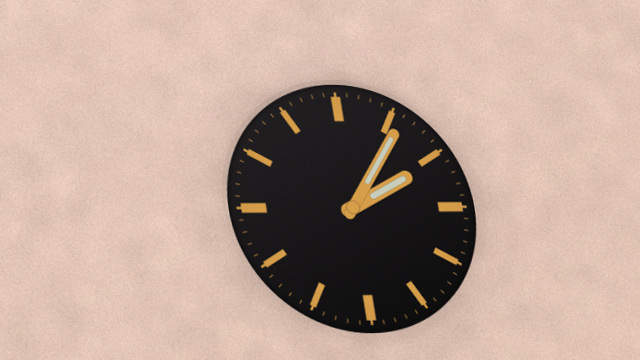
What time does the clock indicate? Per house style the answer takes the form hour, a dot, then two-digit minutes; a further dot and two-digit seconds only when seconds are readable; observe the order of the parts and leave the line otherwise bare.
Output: 2.06
